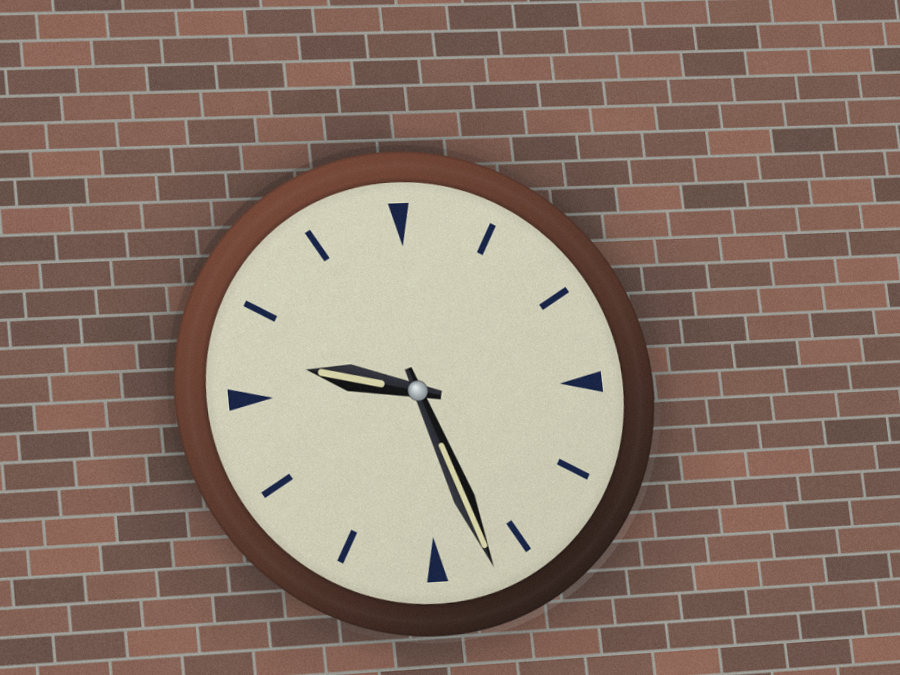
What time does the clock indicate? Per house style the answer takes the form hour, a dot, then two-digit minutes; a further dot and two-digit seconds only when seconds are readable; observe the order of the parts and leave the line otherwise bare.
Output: 9.27
